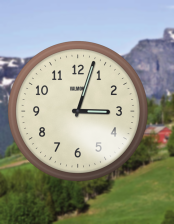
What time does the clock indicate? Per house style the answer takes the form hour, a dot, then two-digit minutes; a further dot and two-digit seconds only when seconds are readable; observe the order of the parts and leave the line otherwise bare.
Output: 3.03
